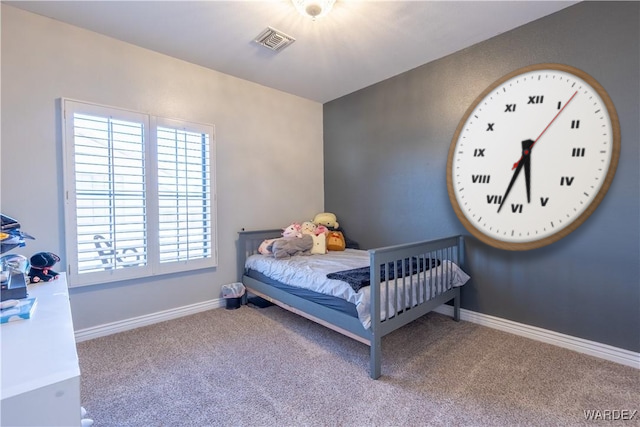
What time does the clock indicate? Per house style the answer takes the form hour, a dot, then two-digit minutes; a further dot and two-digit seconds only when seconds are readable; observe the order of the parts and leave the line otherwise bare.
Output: 5.33.06
